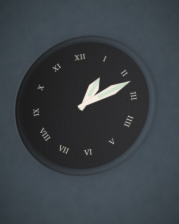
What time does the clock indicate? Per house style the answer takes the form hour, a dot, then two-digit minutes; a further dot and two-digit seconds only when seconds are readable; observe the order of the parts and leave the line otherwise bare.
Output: 1.12
